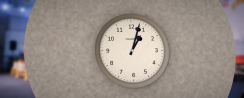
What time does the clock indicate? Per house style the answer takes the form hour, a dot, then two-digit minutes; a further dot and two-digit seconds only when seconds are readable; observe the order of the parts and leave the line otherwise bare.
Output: 1.03
